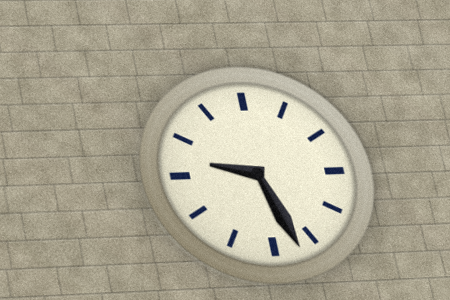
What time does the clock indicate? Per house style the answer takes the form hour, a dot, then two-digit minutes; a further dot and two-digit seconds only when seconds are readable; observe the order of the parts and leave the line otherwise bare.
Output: 9.27
